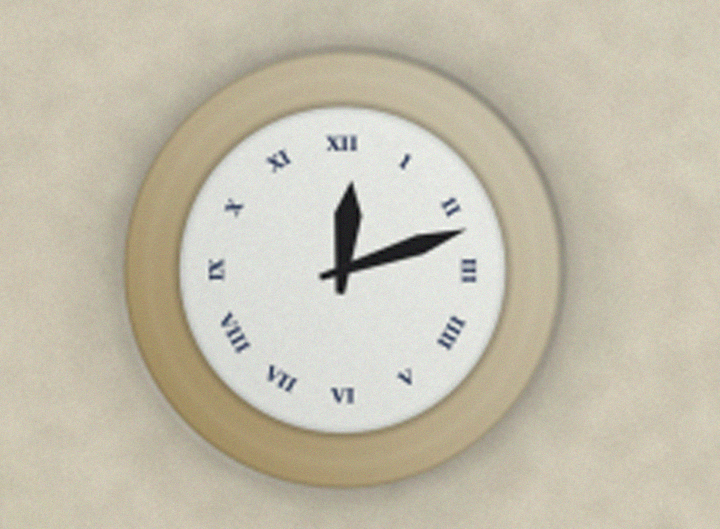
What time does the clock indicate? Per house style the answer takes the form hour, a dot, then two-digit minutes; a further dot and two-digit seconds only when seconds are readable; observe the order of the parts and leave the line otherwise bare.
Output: 12.12
